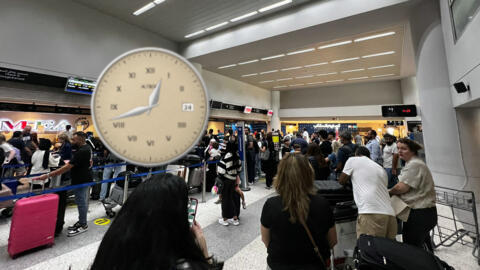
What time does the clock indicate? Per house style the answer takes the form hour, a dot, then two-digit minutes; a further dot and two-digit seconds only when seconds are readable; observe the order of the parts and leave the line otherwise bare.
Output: 12.42
